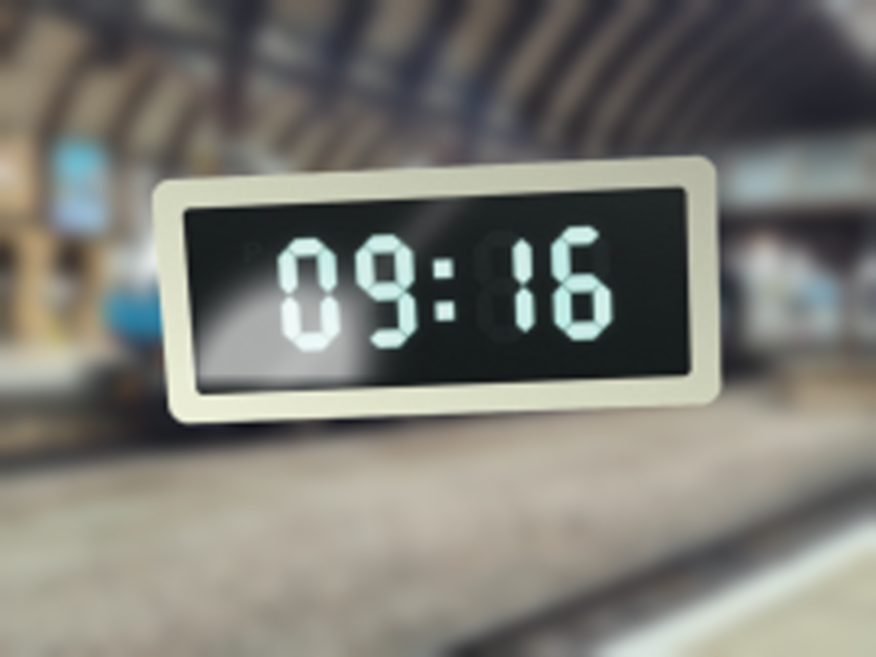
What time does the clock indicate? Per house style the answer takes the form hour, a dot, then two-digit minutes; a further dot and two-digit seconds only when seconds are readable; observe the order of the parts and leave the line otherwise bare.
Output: 9.16
